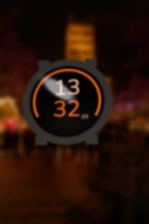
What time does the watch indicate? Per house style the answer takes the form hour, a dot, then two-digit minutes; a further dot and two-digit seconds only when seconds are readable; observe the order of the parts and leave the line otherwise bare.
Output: 13.32
